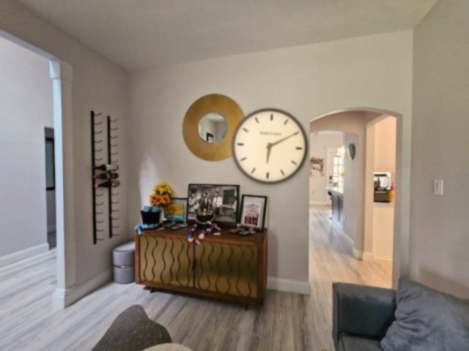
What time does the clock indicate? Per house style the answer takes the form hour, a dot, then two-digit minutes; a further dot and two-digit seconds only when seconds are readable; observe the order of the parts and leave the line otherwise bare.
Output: 6.10
